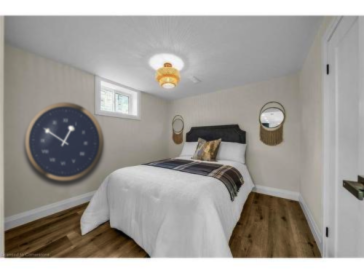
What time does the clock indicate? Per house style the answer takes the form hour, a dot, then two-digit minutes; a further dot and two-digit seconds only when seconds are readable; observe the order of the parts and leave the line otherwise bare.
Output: 12.50
